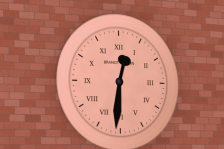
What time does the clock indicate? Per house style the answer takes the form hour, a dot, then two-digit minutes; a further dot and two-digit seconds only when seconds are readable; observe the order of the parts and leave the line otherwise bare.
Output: 12.31
